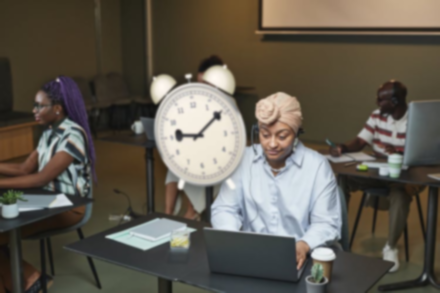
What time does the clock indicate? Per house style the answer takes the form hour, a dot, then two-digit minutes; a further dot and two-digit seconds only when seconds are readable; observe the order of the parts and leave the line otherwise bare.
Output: 9.09
